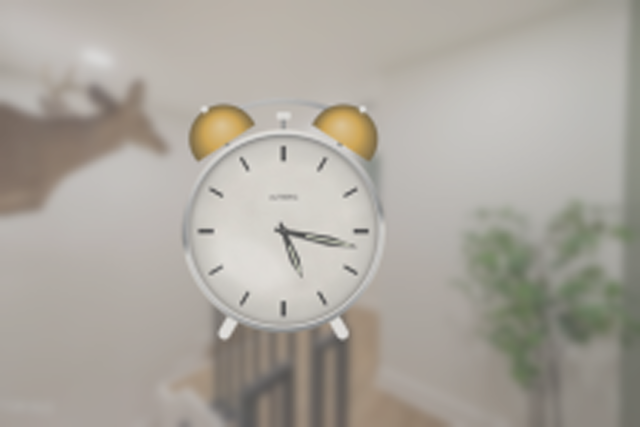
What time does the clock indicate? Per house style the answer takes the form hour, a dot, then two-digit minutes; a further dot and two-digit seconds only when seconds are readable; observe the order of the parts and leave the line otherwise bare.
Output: 5.17
